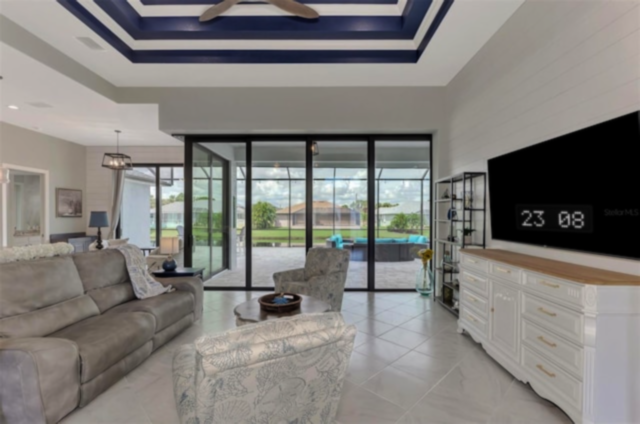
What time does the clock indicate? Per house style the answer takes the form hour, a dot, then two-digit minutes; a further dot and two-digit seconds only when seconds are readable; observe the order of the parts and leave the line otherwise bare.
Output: 23.08
